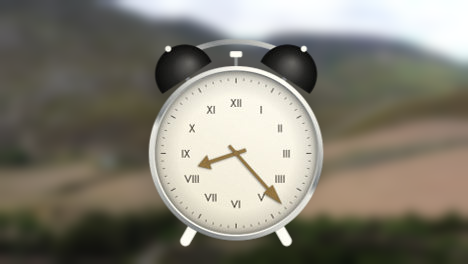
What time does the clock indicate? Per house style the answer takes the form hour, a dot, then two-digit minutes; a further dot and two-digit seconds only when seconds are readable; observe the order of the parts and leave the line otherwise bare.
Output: 8.23
